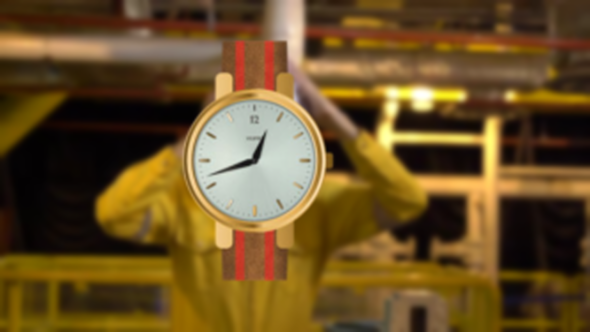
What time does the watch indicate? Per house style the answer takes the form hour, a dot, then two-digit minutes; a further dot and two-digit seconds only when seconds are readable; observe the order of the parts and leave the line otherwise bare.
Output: 12.42
